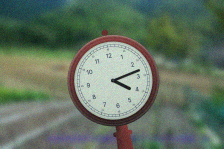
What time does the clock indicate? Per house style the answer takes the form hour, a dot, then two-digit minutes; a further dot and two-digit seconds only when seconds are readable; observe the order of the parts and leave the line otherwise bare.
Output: 4.13
